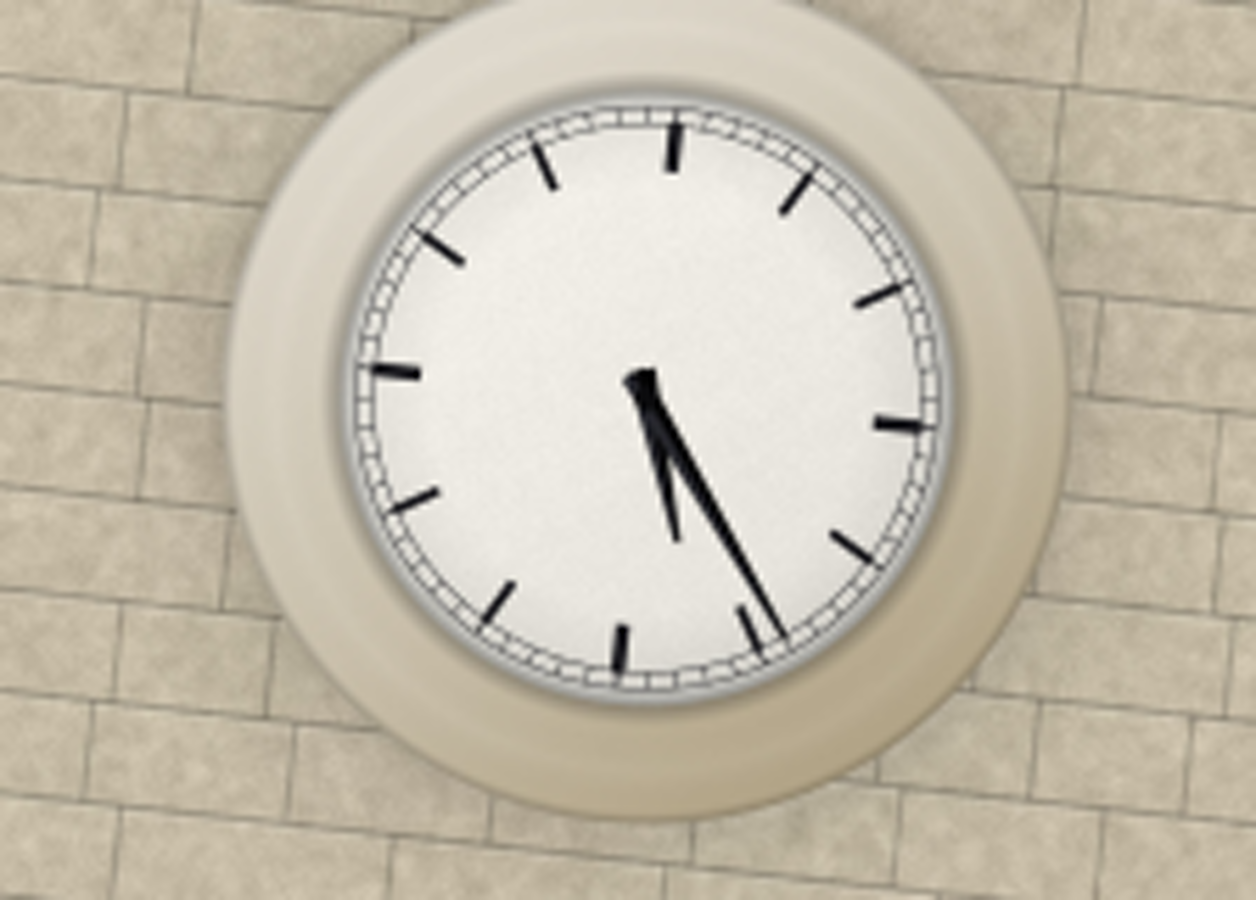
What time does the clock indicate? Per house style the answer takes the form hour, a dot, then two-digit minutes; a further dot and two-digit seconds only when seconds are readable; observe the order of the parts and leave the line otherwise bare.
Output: 5.24
